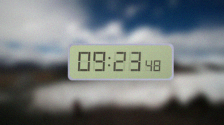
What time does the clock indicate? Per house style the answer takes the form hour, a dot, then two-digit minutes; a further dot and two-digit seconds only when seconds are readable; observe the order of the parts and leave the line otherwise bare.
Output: 9.23.48
